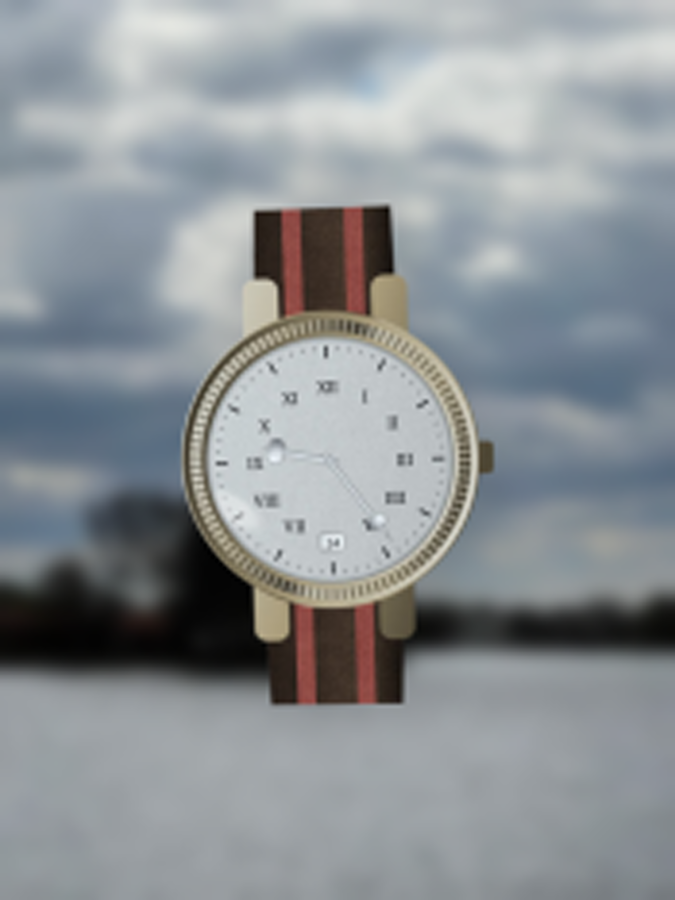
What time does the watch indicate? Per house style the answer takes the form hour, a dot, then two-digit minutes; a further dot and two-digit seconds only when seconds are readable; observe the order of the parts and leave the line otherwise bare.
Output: 9.24
